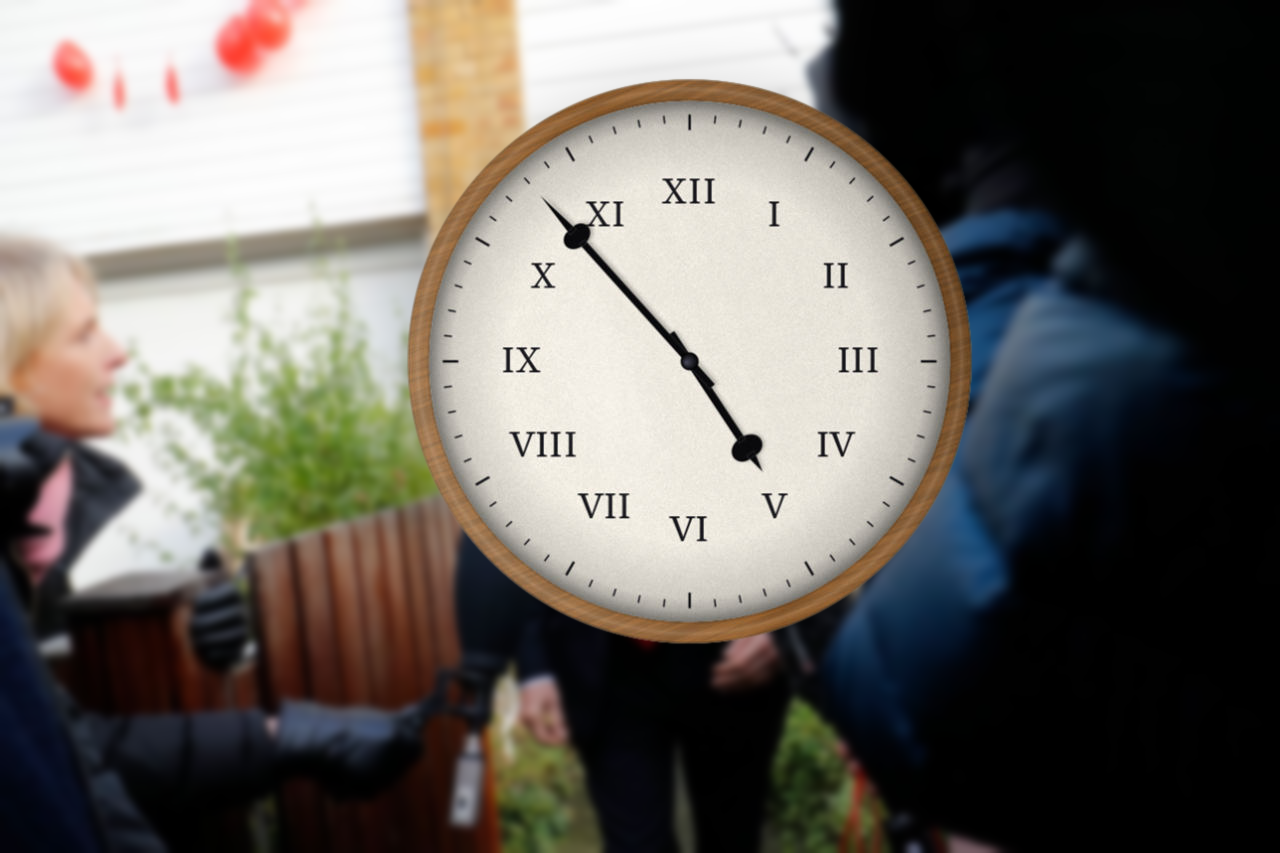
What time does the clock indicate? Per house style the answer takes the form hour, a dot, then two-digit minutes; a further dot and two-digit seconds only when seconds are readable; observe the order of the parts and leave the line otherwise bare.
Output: 4.53
